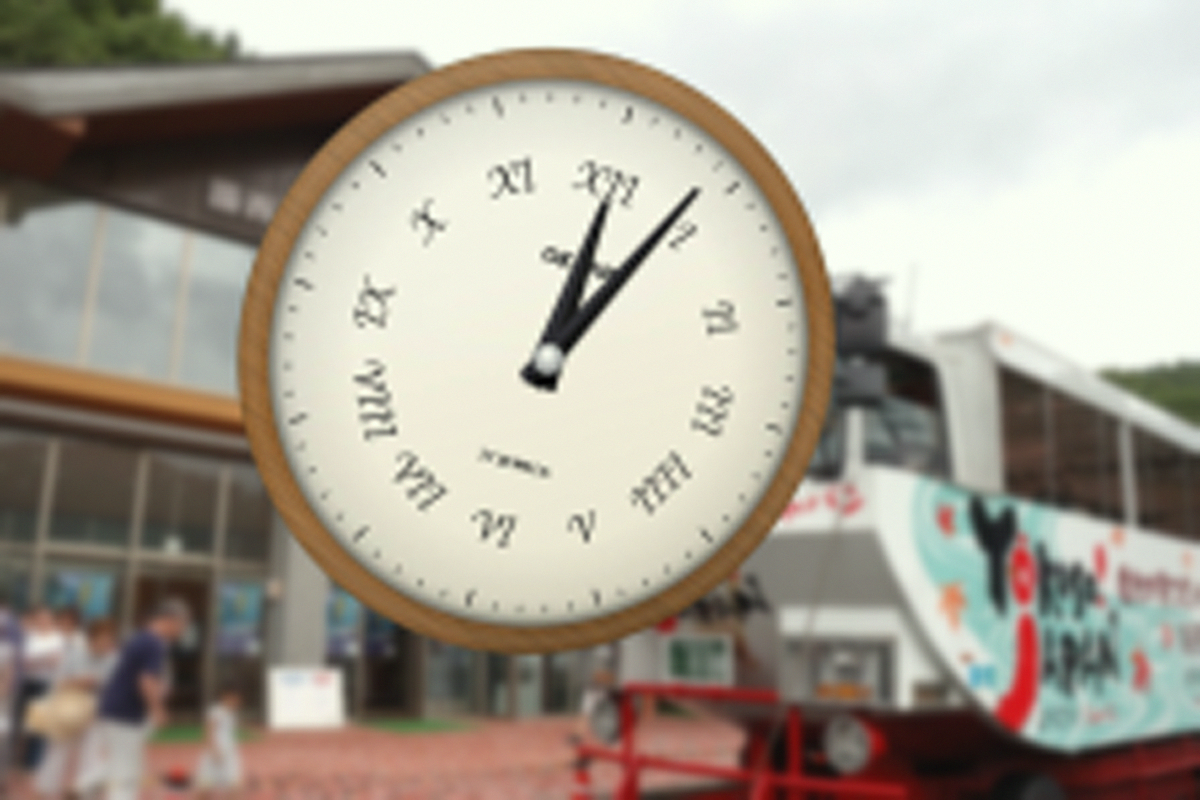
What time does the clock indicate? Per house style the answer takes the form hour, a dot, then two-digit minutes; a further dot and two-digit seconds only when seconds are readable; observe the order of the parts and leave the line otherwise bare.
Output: 12.04
